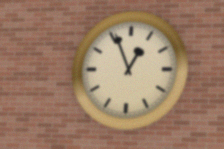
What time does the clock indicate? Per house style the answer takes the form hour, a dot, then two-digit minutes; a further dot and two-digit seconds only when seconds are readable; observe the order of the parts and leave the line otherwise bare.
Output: 12.56
